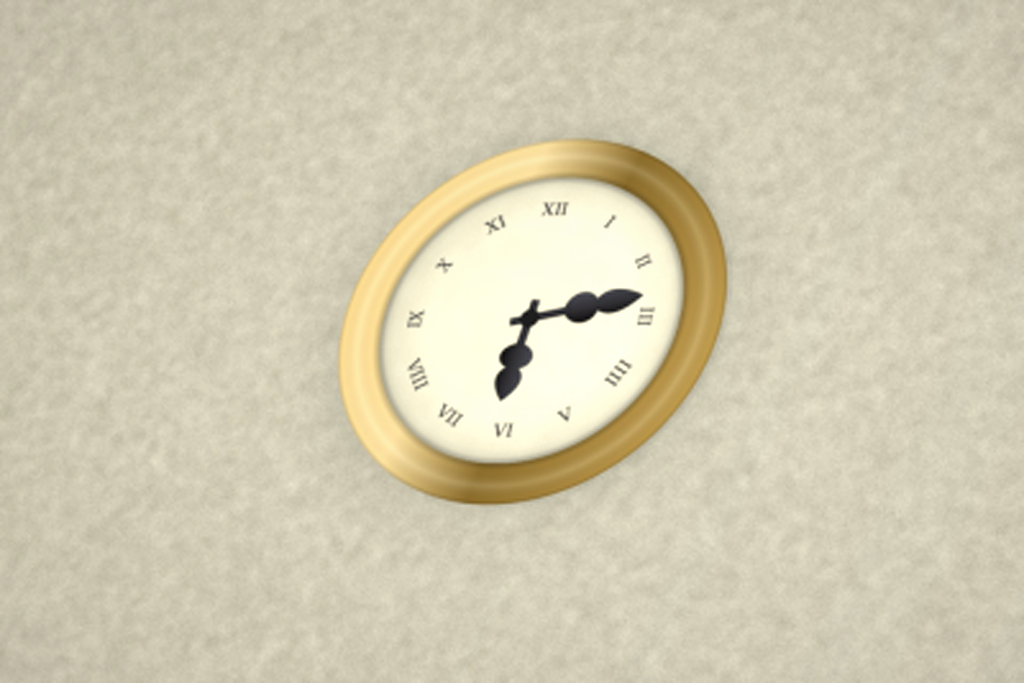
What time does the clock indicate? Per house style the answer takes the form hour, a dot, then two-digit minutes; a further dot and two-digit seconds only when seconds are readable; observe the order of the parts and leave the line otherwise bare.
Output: 6.13
